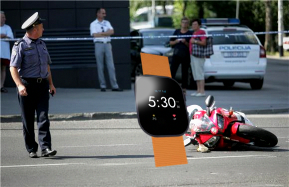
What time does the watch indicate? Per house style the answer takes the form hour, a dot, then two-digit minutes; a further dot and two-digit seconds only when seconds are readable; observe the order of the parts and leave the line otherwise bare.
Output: 5.30
